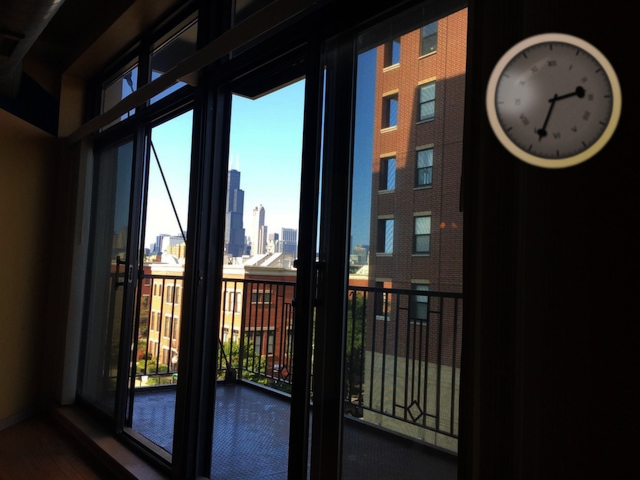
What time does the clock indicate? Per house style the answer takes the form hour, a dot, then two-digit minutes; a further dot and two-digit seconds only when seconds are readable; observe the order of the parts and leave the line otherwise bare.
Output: 2.34
